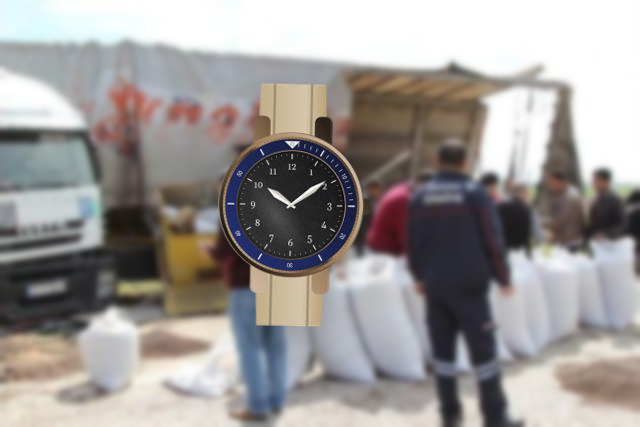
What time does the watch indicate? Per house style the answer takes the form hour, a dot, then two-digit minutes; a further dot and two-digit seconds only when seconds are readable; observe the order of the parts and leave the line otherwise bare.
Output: 10.09
